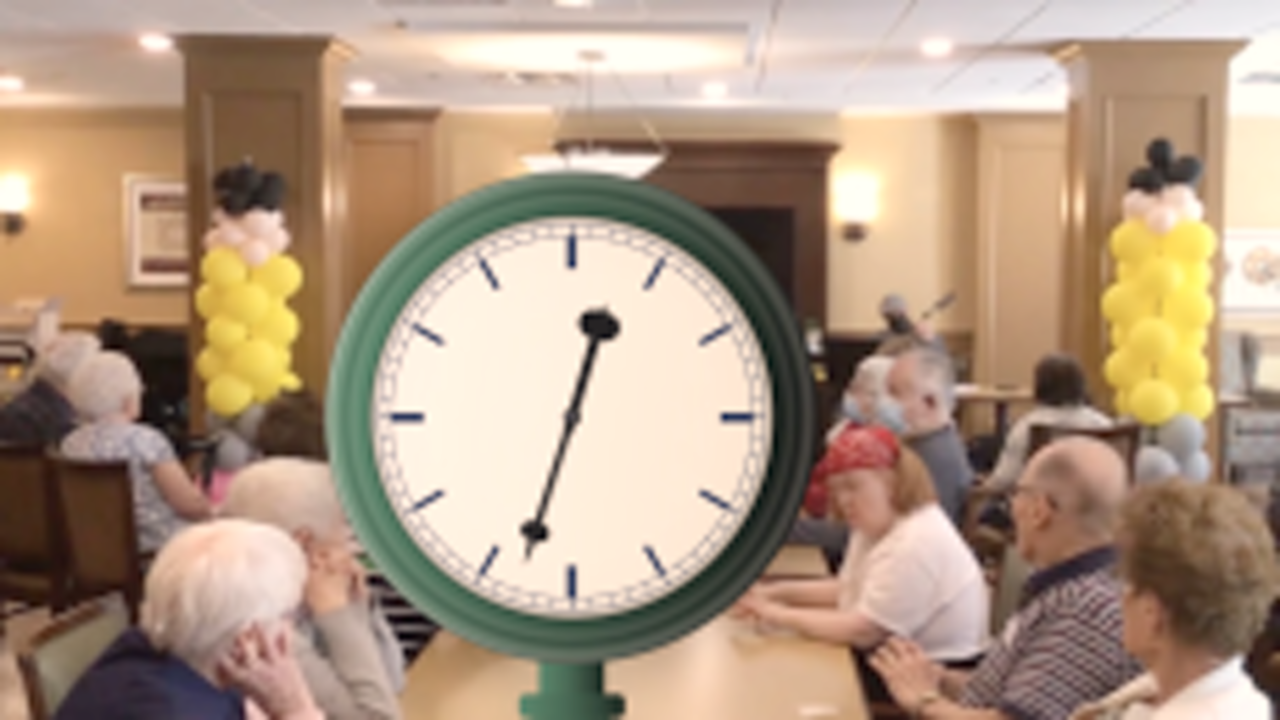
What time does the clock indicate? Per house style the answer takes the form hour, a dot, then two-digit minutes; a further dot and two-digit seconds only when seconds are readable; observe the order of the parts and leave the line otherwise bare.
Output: 12.33
